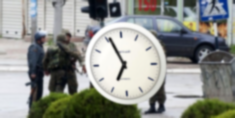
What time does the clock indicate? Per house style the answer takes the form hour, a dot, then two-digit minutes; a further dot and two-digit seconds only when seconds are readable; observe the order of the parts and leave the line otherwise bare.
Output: 6.56
